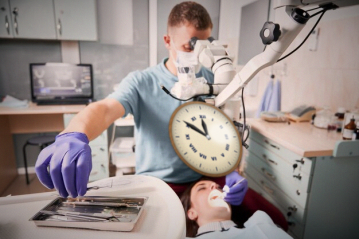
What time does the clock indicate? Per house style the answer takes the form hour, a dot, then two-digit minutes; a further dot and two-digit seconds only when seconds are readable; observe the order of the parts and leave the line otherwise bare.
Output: 11.51
